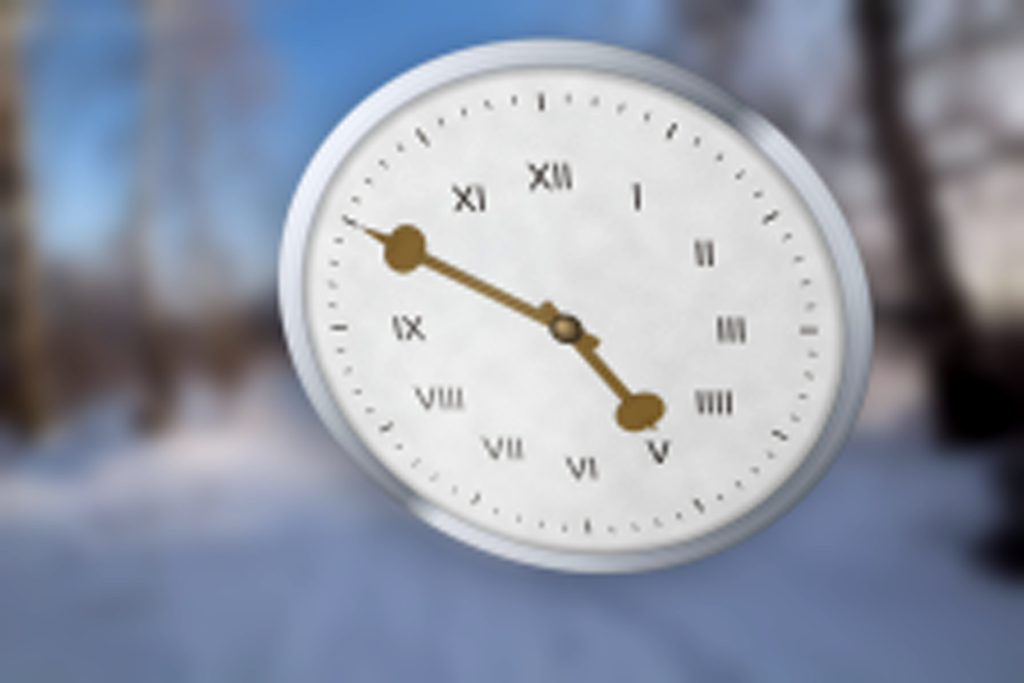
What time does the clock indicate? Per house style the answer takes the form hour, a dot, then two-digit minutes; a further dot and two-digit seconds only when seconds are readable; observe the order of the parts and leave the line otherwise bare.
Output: 4.50
